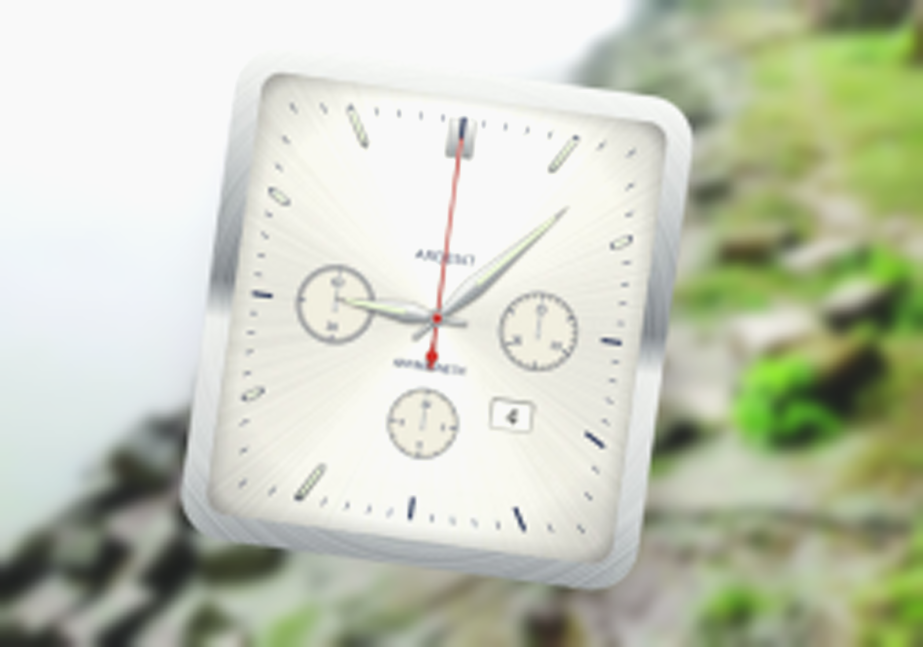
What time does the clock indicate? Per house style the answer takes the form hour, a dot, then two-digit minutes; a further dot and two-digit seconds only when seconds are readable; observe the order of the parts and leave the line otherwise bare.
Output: 9.07
